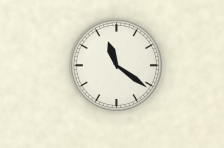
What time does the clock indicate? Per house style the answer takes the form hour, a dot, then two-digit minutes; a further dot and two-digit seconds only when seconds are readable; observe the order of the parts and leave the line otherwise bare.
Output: 11.21
